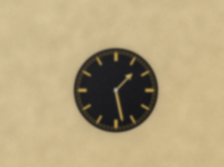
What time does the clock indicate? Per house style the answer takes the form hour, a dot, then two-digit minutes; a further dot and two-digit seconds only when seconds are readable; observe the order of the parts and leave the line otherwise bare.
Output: 1.28
